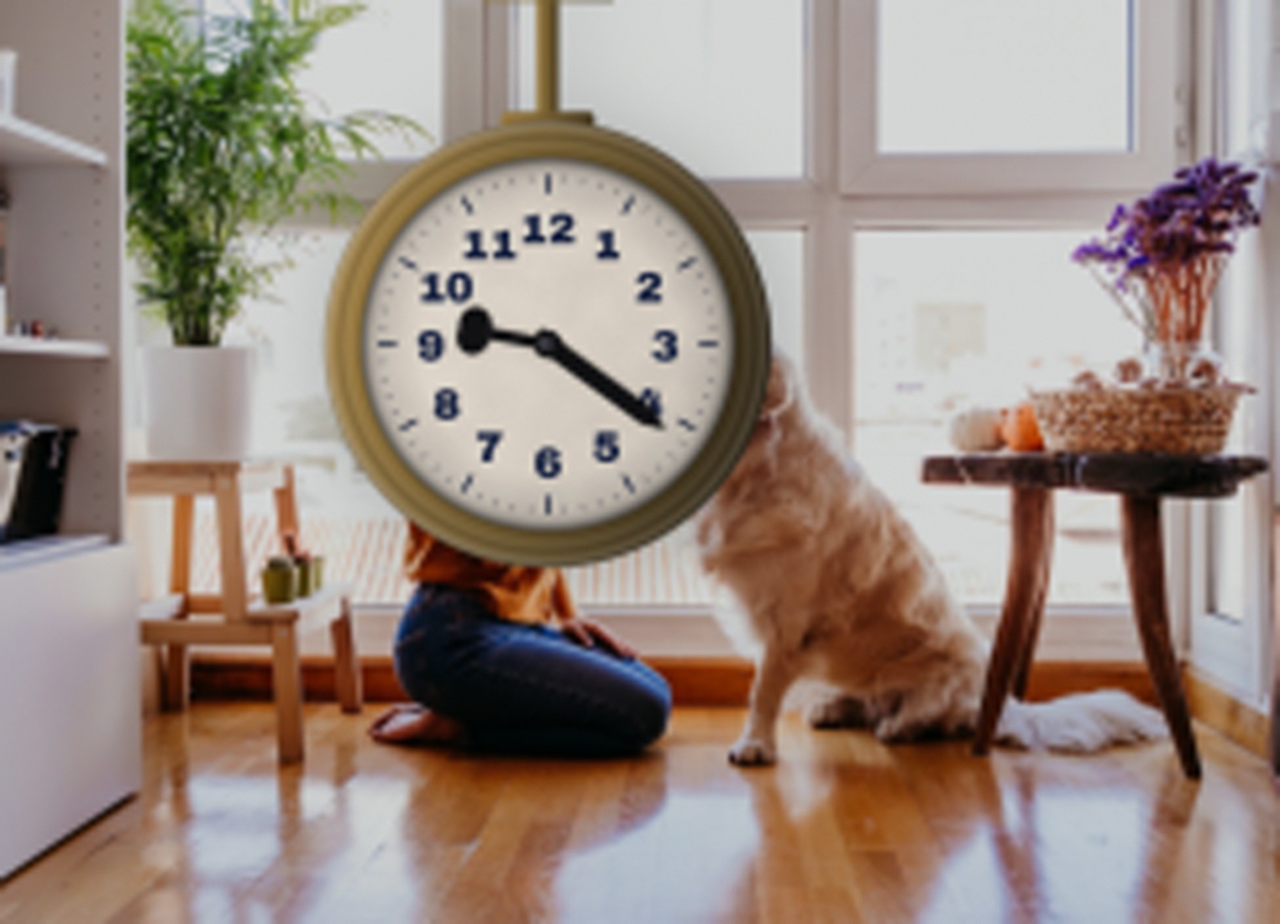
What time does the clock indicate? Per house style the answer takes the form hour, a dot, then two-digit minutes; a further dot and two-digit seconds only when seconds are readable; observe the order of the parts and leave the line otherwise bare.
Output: 9.21
